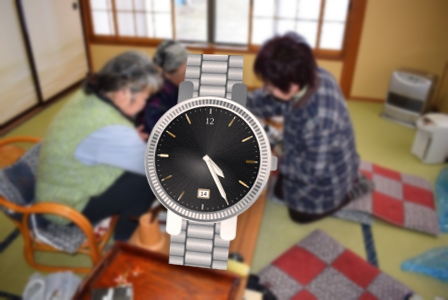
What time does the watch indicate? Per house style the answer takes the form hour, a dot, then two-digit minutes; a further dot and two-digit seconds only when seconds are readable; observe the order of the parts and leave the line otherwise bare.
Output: 4.25
